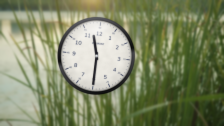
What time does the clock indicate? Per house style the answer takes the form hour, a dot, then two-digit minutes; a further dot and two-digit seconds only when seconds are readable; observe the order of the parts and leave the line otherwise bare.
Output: 11.30
